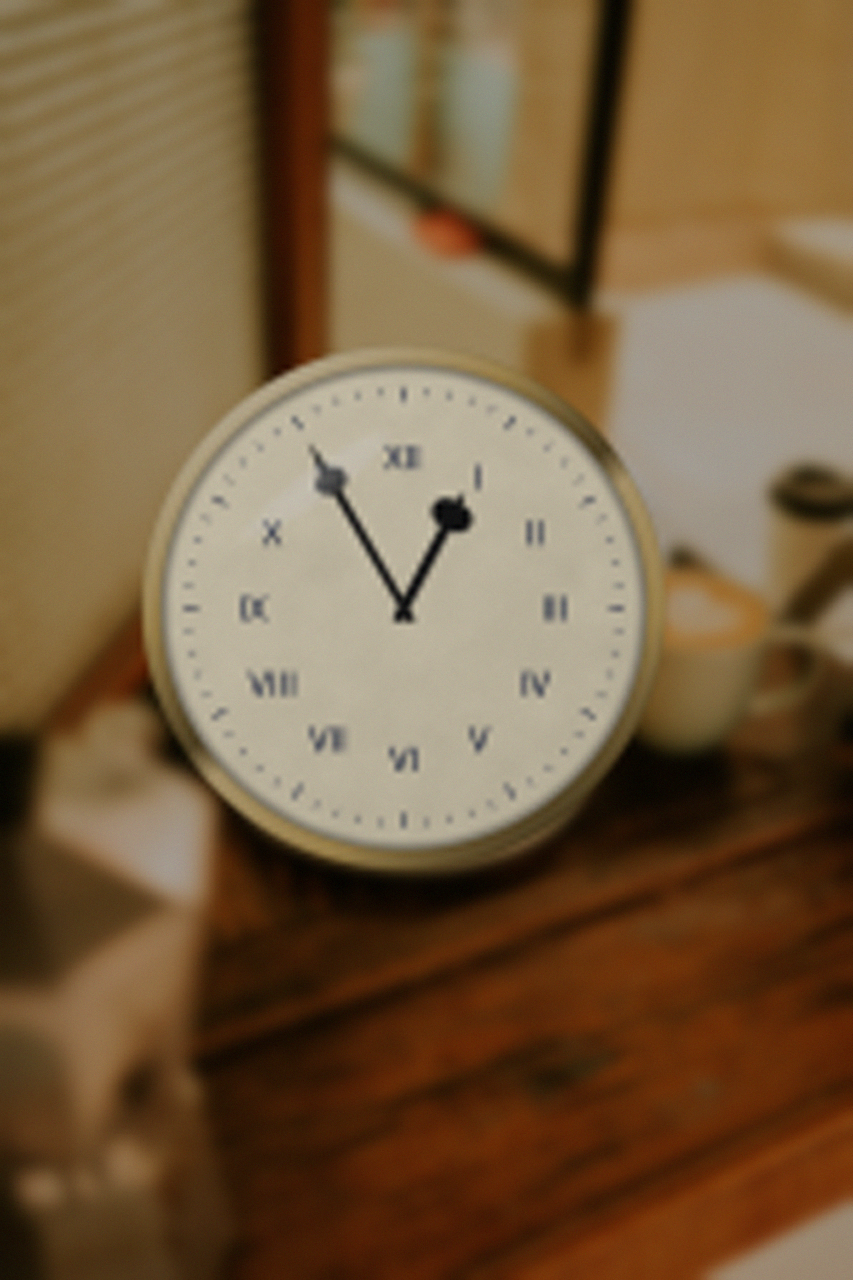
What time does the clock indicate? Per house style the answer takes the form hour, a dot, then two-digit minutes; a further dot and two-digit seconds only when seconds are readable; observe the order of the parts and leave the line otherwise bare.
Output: 12.55
